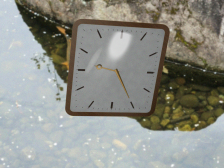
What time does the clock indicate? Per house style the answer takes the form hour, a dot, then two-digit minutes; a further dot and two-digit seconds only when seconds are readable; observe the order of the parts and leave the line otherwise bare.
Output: 9.25
